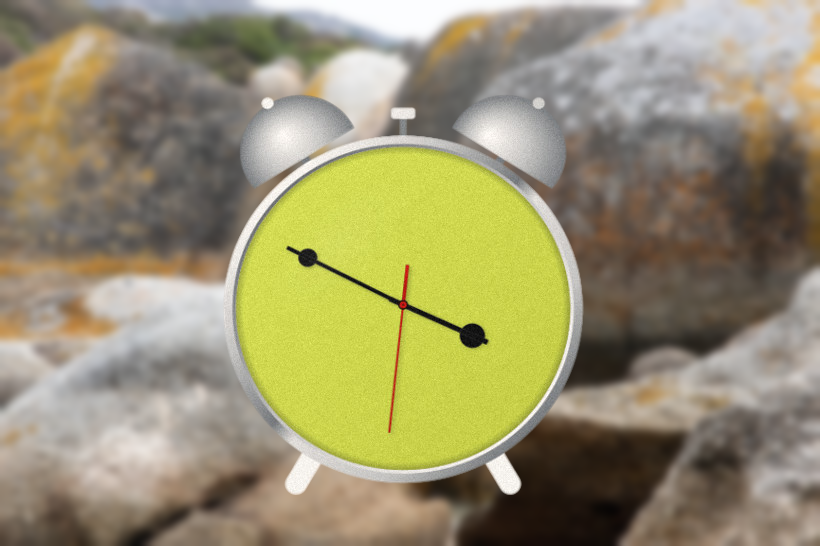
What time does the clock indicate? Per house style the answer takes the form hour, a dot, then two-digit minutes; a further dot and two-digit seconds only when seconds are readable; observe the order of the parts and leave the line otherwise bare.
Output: 3.49.31
